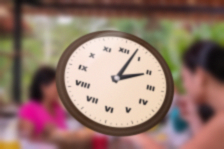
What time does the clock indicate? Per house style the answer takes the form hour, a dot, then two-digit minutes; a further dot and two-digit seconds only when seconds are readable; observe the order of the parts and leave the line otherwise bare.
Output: 2.03
